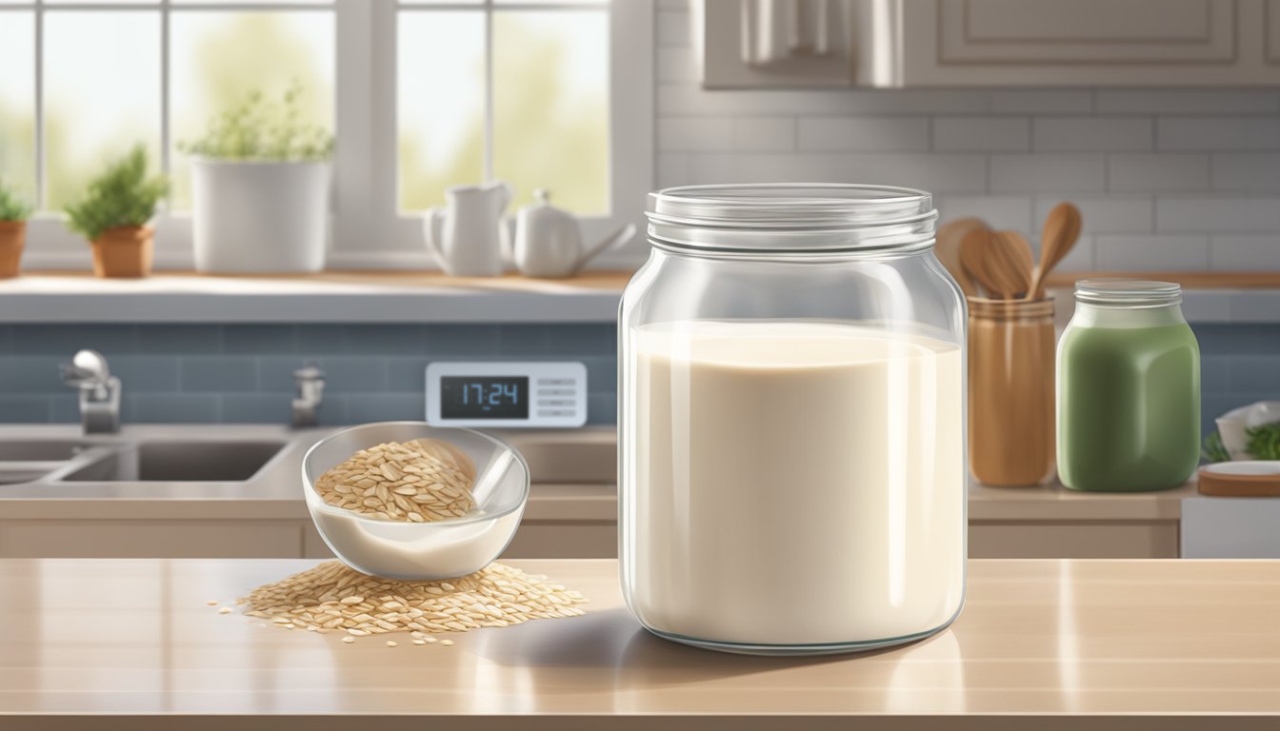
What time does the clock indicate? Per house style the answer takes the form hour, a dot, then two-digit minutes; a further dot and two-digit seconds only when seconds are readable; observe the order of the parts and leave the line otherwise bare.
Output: 17.24
